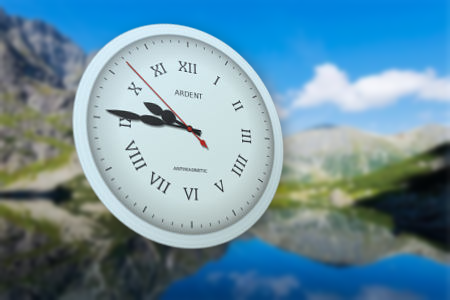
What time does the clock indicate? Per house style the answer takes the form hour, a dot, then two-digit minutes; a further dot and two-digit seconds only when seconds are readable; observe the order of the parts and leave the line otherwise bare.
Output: 9.45.52
